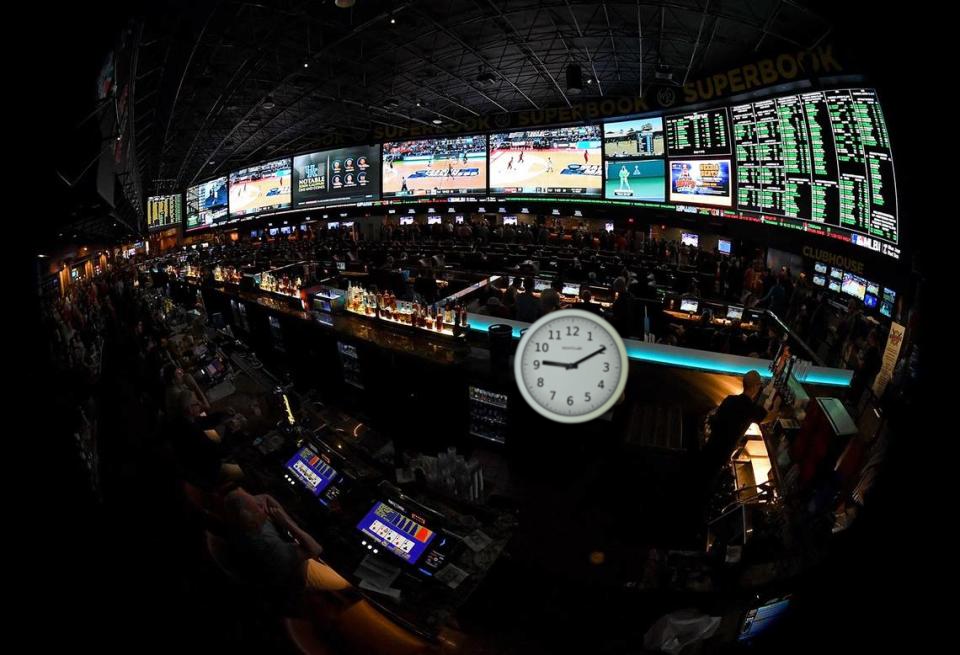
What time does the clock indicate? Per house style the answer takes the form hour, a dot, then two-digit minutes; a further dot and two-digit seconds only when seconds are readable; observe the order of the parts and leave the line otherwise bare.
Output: 9.10
